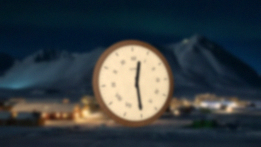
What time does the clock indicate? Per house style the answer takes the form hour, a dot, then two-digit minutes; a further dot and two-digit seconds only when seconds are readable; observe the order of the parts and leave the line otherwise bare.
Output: 12.30
